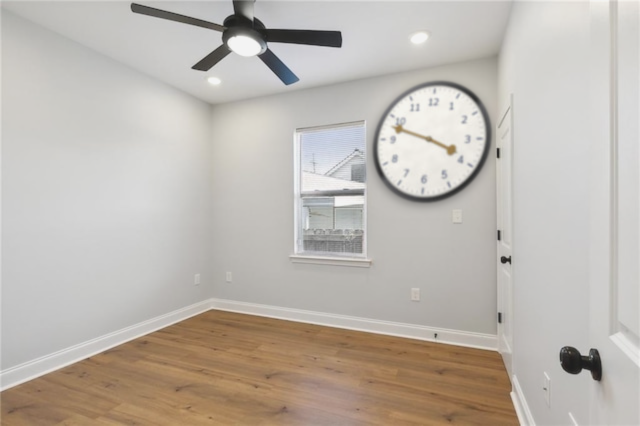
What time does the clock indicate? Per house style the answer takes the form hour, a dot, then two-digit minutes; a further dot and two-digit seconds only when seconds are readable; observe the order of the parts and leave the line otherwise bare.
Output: 3.48
